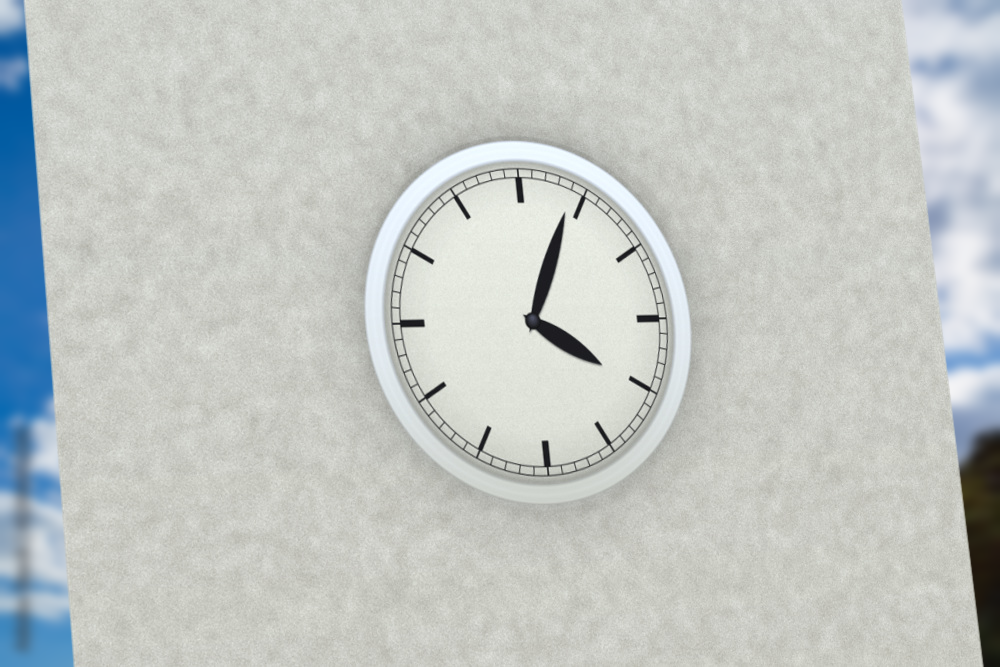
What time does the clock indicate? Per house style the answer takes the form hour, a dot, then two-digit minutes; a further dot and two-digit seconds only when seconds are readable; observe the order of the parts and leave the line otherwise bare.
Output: 4.04
